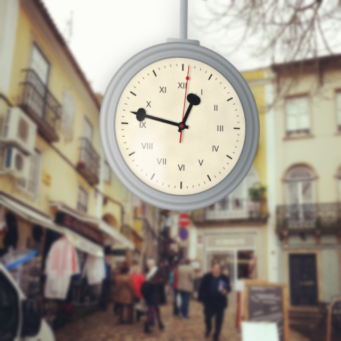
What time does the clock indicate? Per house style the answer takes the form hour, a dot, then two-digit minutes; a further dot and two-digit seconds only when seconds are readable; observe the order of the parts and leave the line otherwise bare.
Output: 12.47.01
